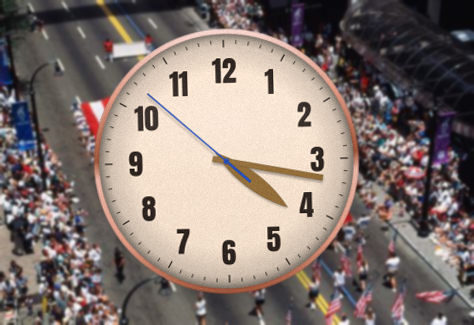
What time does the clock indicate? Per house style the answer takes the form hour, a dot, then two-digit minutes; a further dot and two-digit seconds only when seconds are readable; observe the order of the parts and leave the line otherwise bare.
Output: 4.16.52
